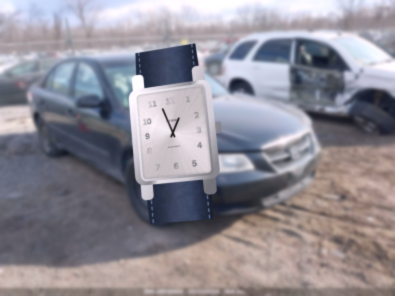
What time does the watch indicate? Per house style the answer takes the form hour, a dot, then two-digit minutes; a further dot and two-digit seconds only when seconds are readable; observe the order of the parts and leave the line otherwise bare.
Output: 12.57
